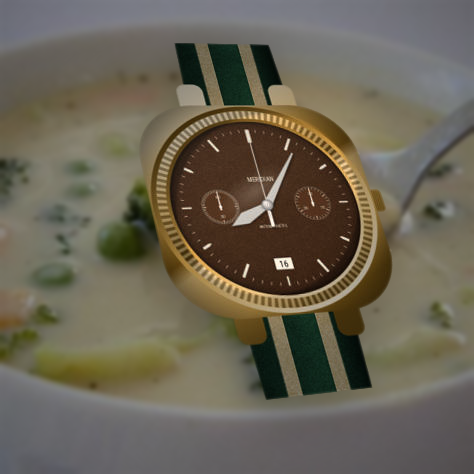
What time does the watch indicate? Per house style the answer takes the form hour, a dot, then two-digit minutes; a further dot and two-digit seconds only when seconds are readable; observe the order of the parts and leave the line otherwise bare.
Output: 8.06
